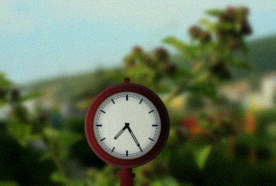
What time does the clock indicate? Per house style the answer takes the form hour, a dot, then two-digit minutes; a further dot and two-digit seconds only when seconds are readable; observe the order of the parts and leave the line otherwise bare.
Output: 7.25
